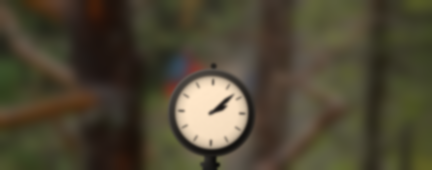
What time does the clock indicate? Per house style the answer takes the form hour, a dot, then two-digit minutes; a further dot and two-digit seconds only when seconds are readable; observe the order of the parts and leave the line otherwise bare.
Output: 2.08
